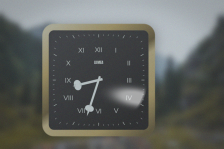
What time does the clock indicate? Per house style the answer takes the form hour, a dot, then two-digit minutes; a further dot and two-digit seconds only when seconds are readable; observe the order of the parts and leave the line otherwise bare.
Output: 8.33
